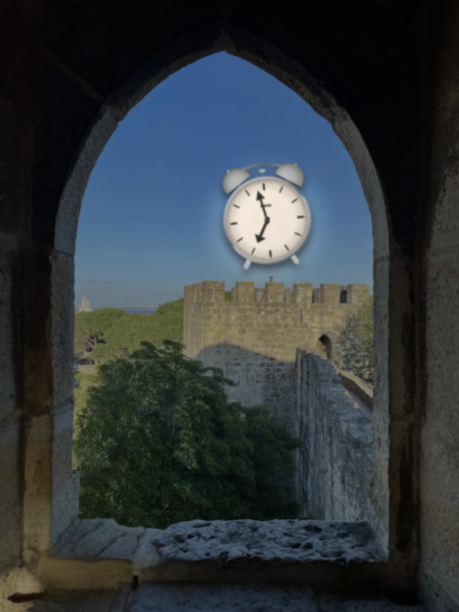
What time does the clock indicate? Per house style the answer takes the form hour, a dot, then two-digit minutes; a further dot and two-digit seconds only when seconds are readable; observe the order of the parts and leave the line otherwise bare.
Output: 6.58
